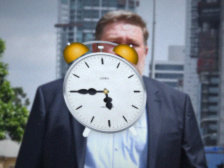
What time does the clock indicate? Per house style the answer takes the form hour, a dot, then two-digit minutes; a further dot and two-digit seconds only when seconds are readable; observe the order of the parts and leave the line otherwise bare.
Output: 5.45
